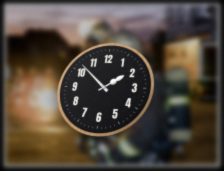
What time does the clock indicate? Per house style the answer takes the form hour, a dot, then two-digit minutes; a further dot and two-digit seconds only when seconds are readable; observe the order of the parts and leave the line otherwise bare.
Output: 1.52
